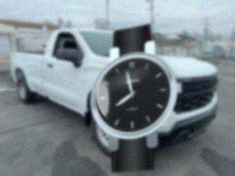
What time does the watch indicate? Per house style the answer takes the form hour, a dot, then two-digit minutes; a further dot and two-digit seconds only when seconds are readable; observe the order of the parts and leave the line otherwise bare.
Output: 7.58
